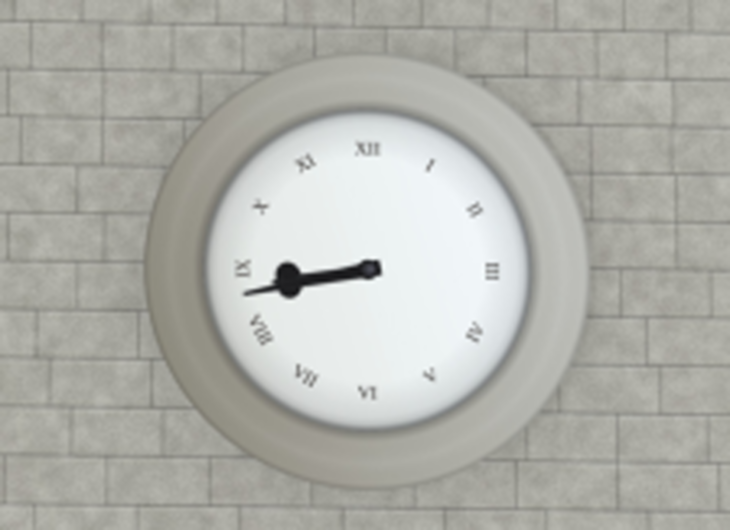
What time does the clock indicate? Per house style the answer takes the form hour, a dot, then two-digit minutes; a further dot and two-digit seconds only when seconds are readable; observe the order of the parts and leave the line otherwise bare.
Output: 8.43
